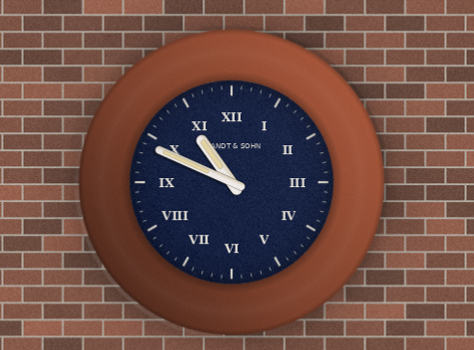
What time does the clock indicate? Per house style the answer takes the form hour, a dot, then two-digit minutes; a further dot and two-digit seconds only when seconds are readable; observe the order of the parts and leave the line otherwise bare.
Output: 10.49
